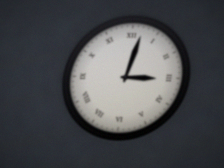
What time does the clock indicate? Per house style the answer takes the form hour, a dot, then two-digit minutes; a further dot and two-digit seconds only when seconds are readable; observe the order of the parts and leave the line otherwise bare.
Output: 3.02
